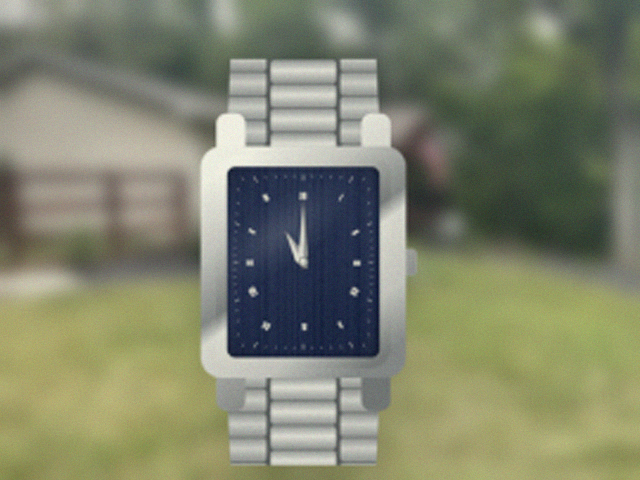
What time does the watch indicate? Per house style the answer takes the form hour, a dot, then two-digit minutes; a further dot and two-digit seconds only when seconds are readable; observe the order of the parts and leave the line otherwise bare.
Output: 11.00
